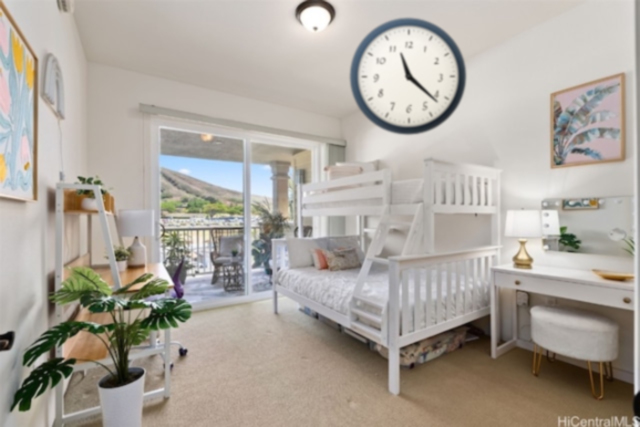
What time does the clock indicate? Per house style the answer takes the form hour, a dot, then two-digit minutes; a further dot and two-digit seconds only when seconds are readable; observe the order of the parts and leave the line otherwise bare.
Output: 11.22
